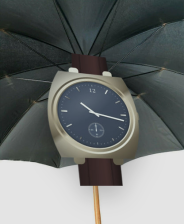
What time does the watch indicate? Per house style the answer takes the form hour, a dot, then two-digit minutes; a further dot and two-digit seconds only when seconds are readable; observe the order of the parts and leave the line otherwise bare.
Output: 10.17
